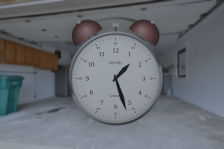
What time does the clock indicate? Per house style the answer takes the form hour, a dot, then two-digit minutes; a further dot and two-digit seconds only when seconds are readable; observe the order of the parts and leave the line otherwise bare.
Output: 1.27
